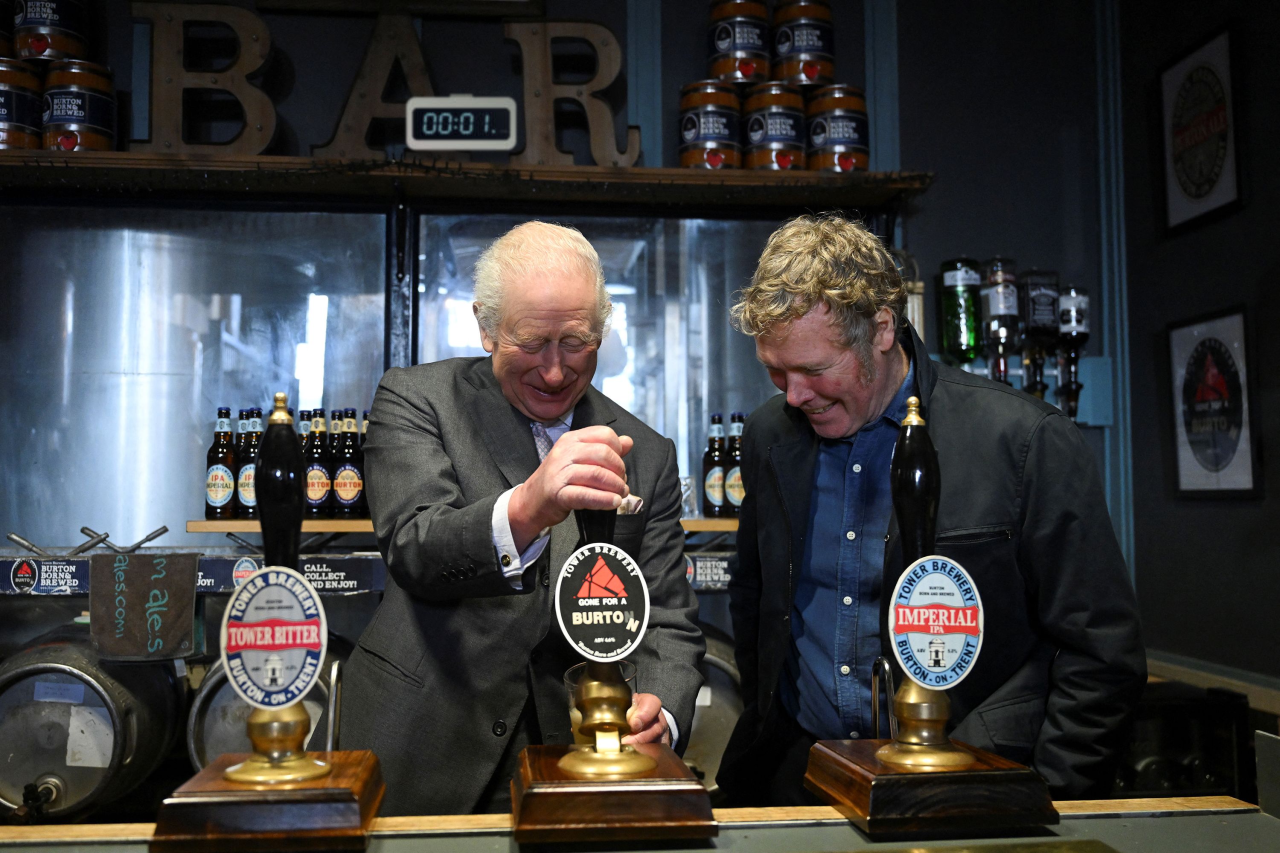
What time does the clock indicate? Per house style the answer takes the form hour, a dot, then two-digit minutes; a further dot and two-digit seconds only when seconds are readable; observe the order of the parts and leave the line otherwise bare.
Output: 0.01
